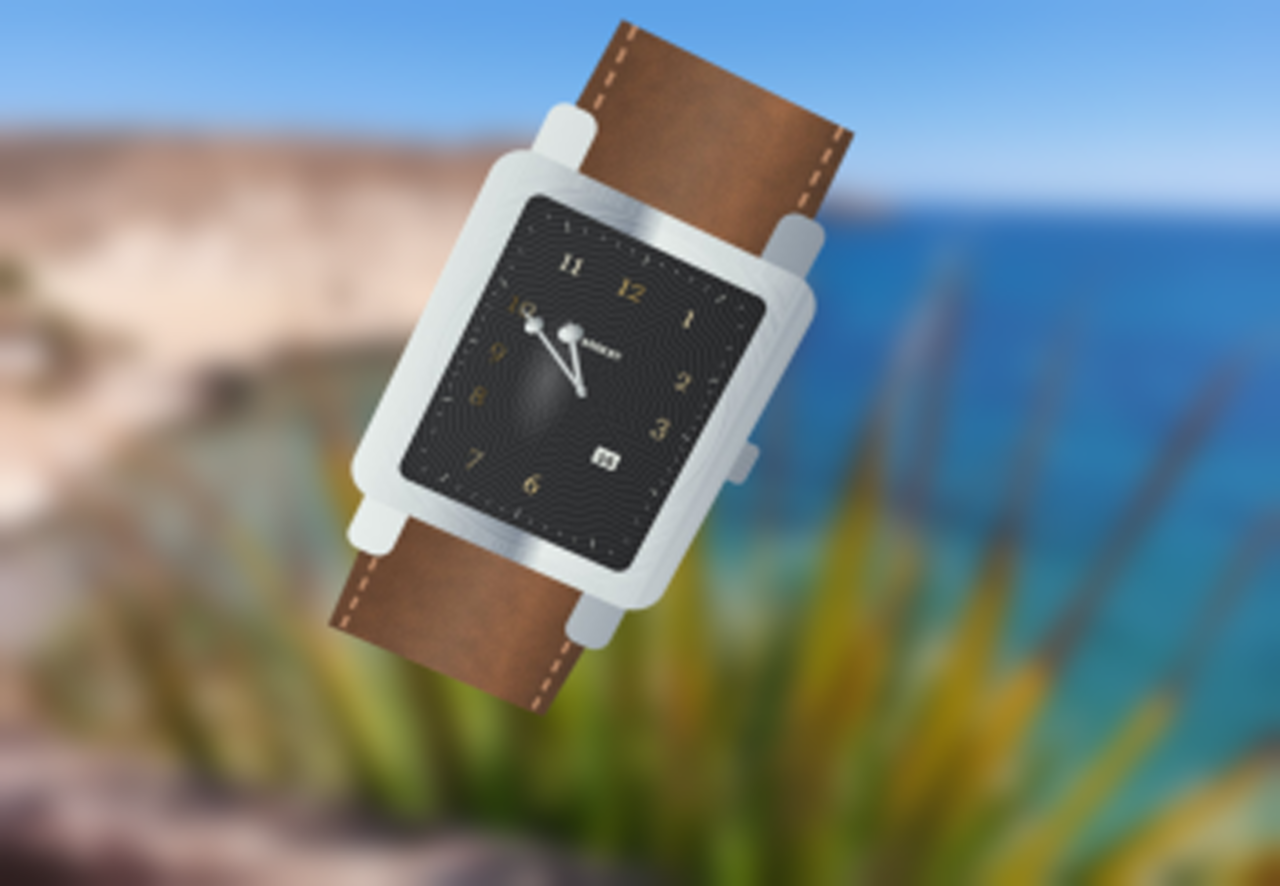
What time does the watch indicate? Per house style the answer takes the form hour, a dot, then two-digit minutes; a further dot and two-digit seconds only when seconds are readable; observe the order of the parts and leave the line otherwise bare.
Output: 10.50
